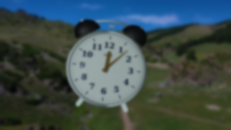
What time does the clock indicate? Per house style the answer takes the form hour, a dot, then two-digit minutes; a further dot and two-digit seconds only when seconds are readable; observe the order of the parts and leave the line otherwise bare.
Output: 12.07
